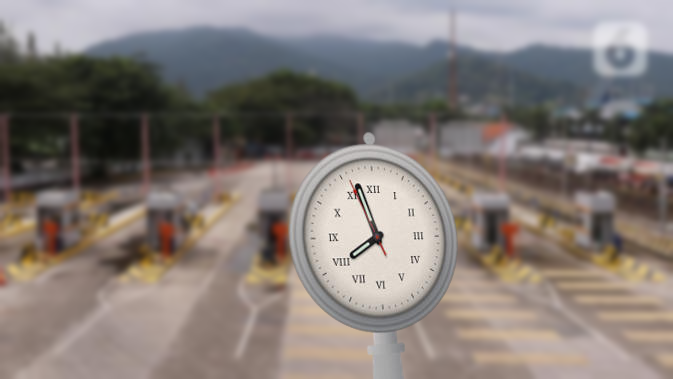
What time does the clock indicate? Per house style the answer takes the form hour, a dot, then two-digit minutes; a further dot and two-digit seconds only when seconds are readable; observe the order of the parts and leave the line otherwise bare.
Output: 7.56.56
